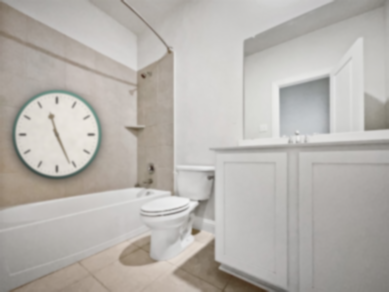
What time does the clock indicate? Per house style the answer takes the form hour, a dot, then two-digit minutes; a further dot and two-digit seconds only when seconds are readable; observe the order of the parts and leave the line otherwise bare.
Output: 11.26
